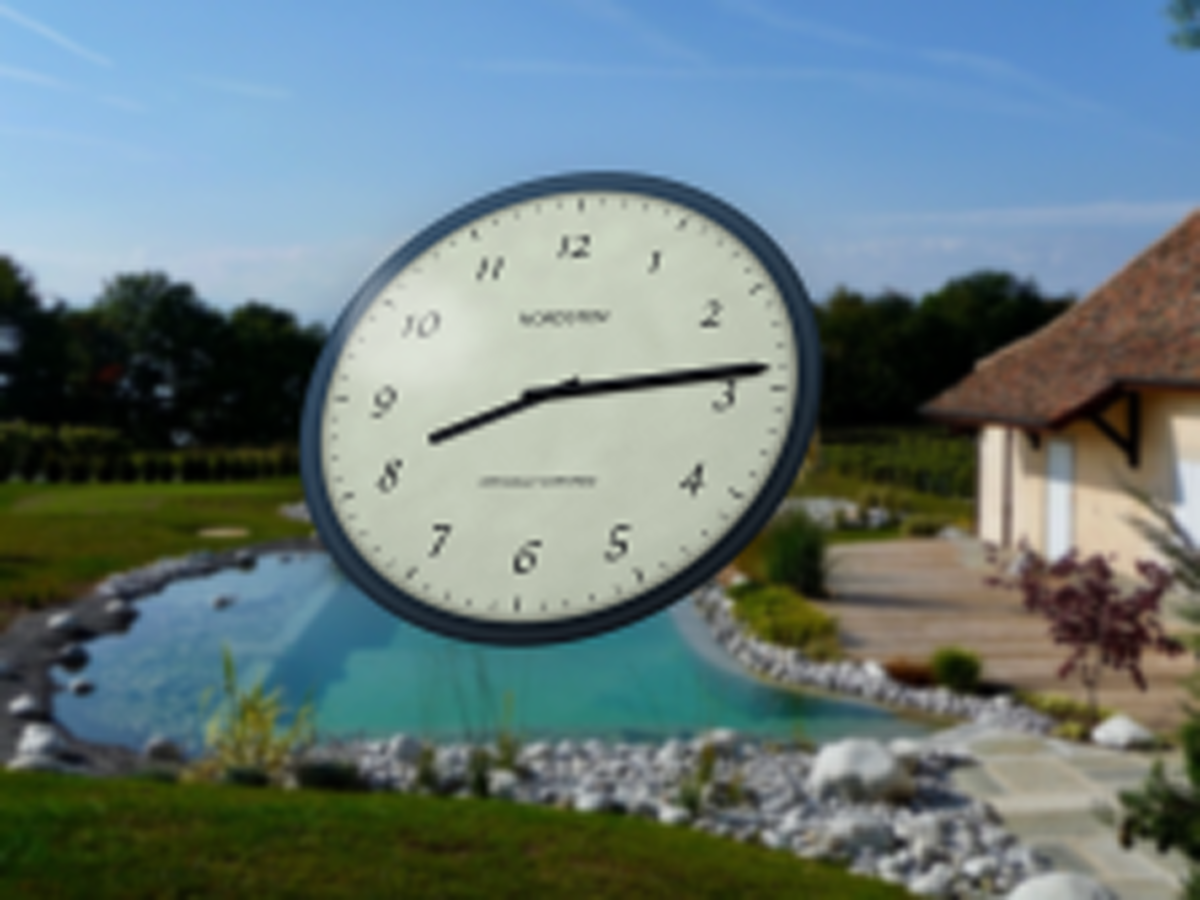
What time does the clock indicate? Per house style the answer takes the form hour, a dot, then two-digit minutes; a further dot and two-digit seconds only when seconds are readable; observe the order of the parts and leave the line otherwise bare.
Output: 8.14
